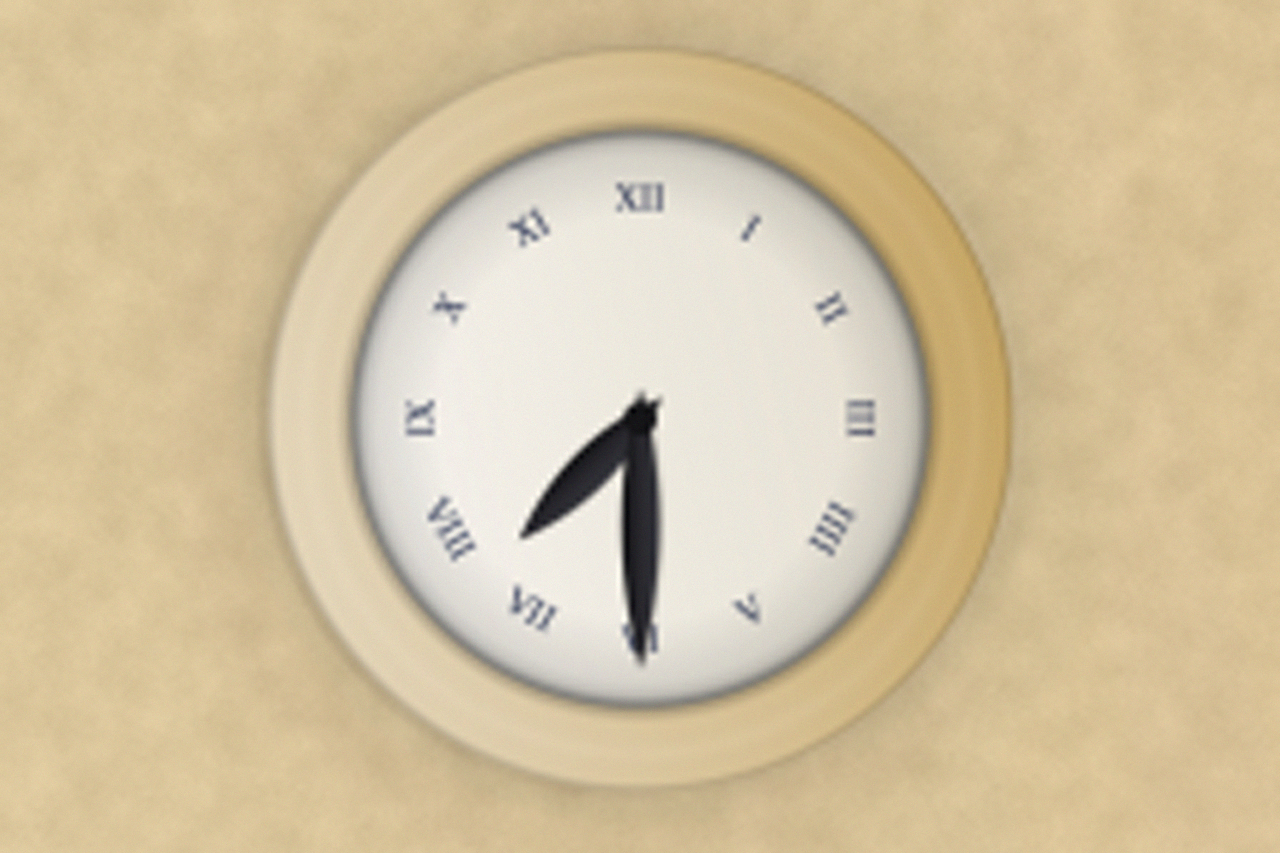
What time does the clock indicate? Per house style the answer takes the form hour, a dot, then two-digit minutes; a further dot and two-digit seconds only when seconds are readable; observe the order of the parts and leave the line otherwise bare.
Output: 7.30
